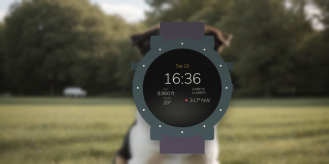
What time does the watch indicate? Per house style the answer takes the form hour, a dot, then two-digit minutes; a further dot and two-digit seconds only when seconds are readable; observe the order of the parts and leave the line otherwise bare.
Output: 16.36
